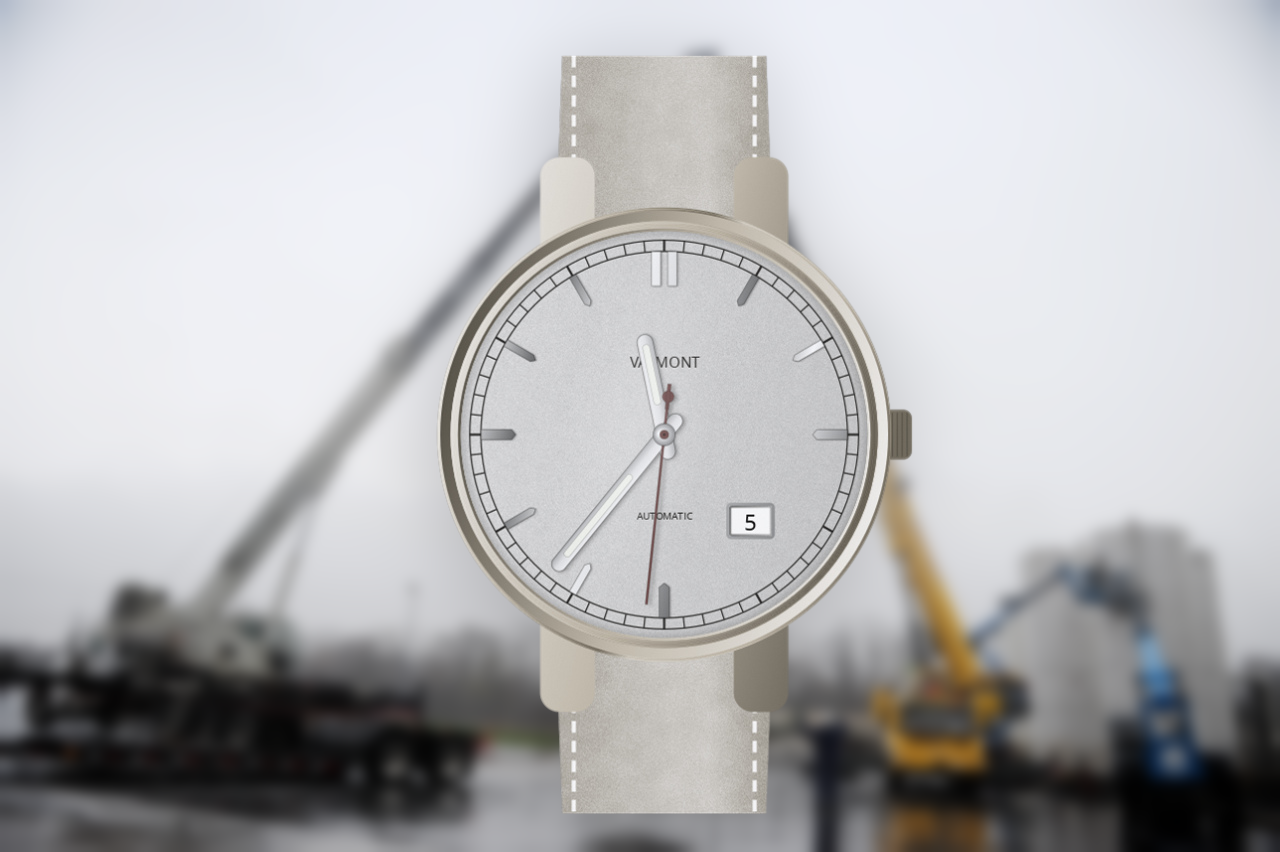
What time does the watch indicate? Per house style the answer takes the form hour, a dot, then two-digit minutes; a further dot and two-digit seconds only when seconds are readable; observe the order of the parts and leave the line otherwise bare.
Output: 11.36.31
